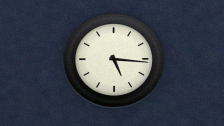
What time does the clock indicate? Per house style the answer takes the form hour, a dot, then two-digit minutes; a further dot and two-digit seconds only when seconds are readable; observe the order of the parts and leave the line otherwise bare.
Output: 5.16
